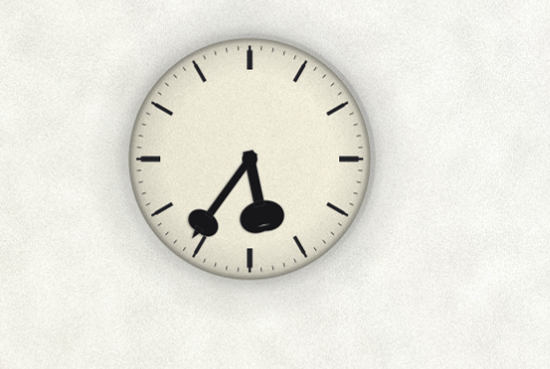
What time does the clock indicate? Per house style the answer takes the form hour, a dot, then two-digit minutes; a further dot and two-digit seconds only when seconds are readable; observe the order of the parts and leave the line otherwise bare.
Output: 5.36
